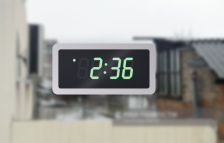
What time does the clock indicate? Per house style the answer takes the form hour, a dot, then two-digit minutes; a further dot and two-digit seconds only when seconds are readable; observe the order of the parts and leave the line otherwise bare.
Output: 2.36
